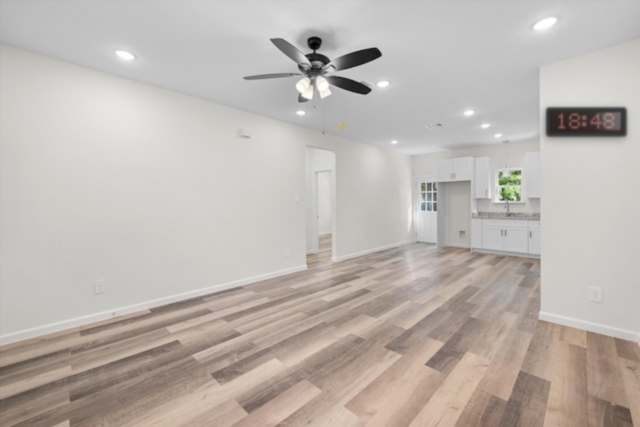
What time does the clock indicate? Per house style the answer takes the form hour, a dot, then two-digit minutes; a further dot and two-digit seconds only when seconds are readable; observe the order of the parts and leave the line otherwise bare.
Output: 18.48
